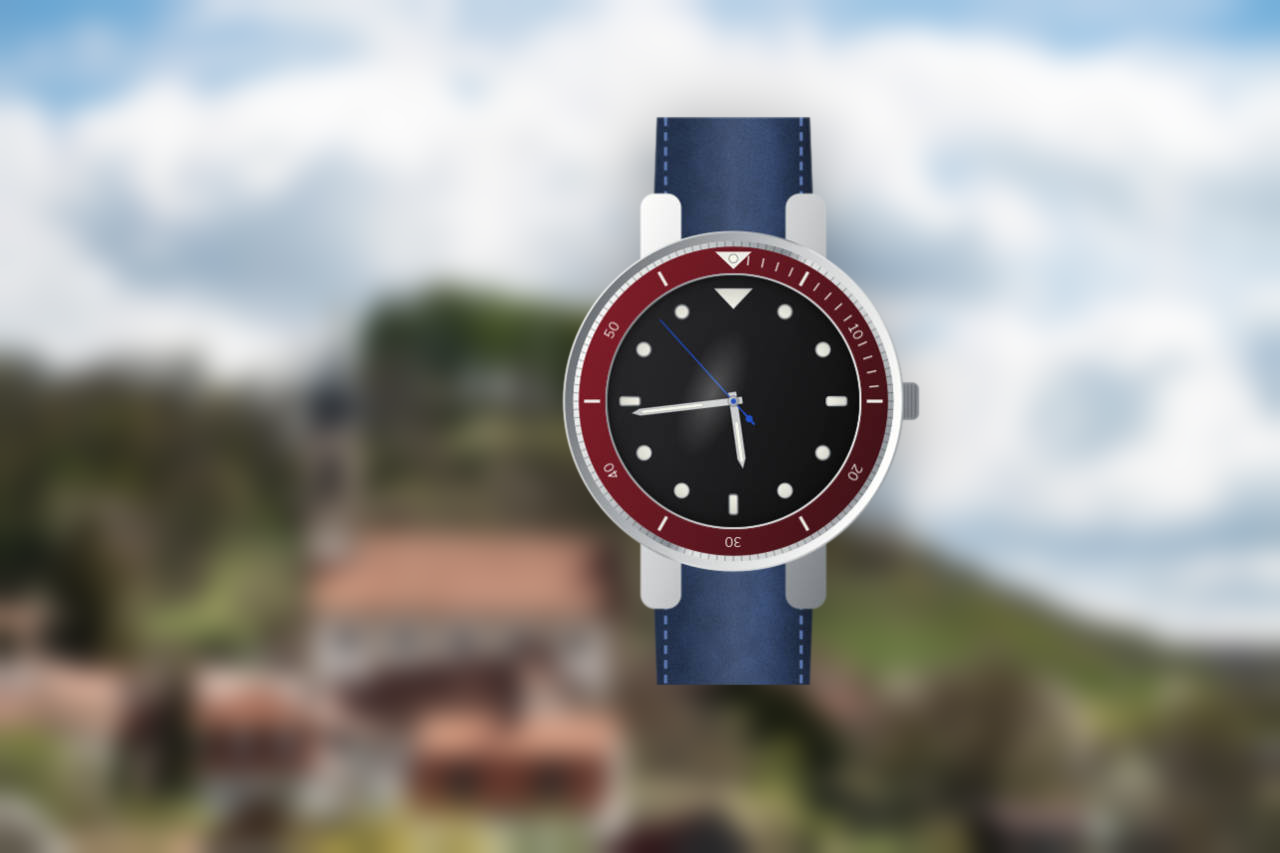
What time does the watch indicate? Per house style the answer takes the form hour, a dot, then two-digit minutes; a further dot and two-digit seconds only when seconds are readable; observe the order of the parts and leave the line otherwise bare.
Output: 5.43.53
